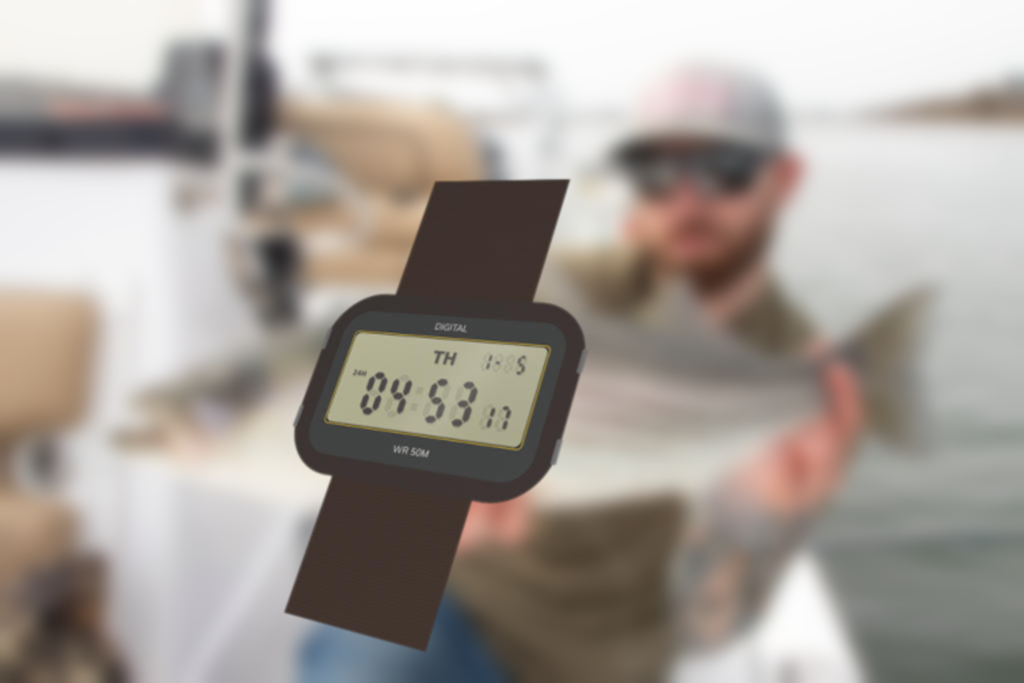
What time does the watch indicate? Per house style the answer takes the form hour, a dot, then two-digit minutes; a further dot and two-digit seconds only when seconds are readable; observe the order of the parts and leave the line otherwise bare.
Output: 4.53.17
